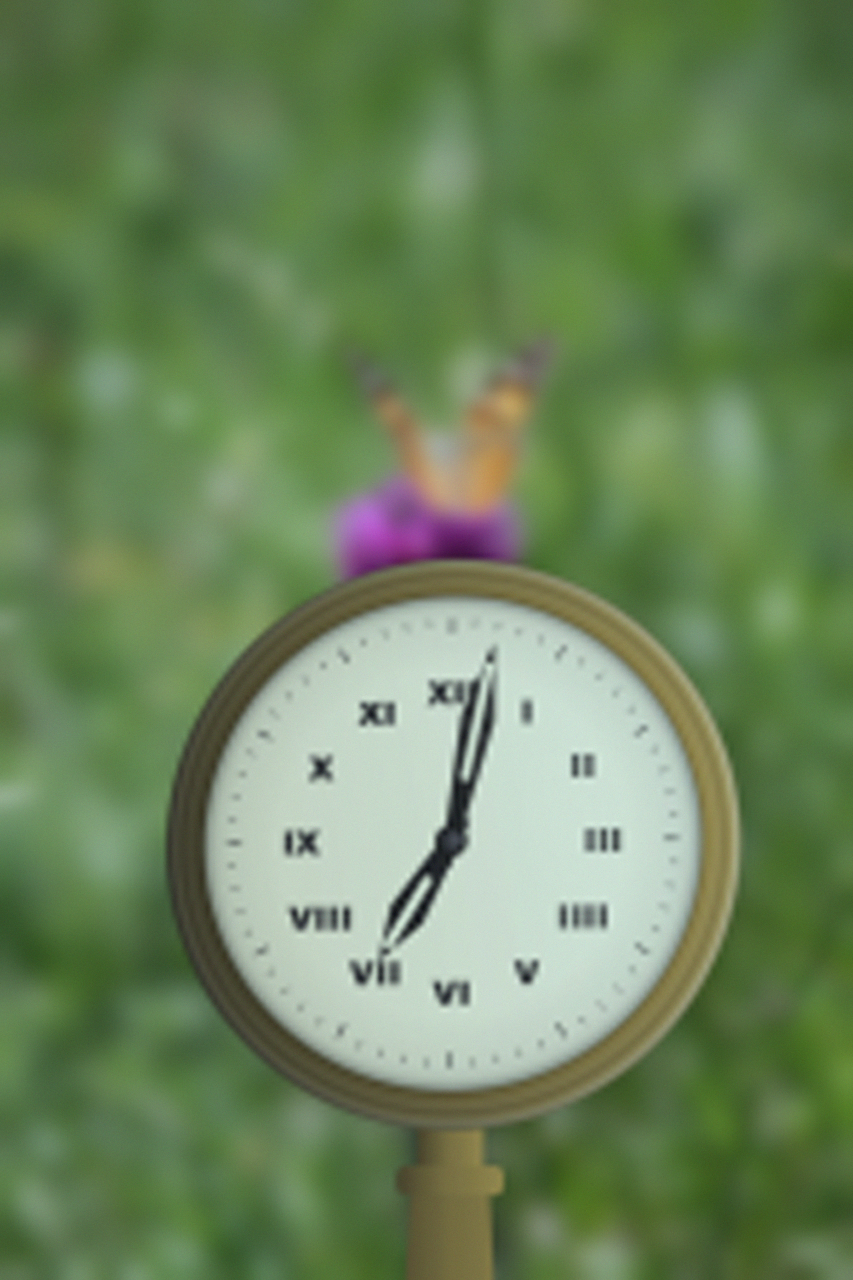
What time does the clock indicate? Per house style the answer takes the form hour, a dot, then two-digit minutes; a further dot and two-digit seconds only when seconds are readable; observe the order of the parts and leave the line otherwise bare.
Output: 7.02
